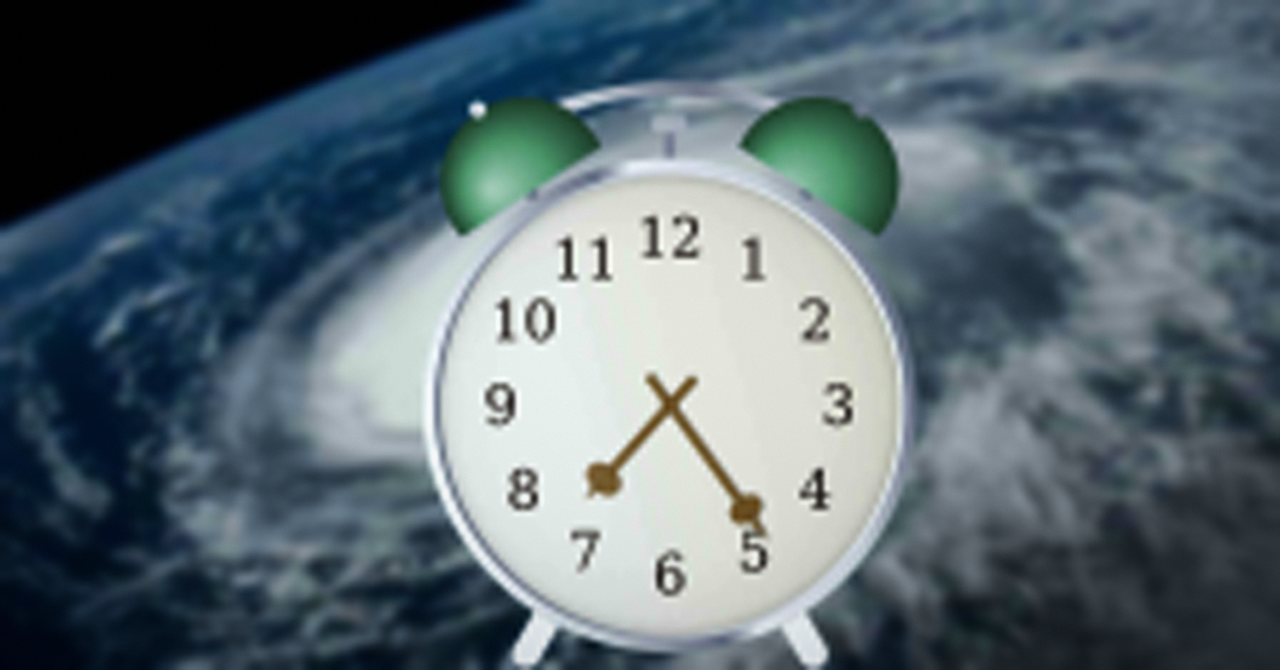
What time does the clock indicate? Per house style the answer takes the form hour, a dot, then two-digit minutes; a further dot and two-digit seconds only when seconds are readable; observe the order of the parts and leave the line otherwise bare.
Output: 7.24
